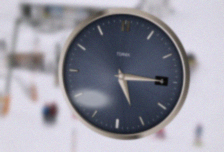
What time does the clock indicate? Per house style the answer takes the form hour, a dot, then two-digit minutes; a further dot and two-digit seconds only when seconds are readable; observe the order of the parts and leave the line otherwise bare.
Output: 5.15
